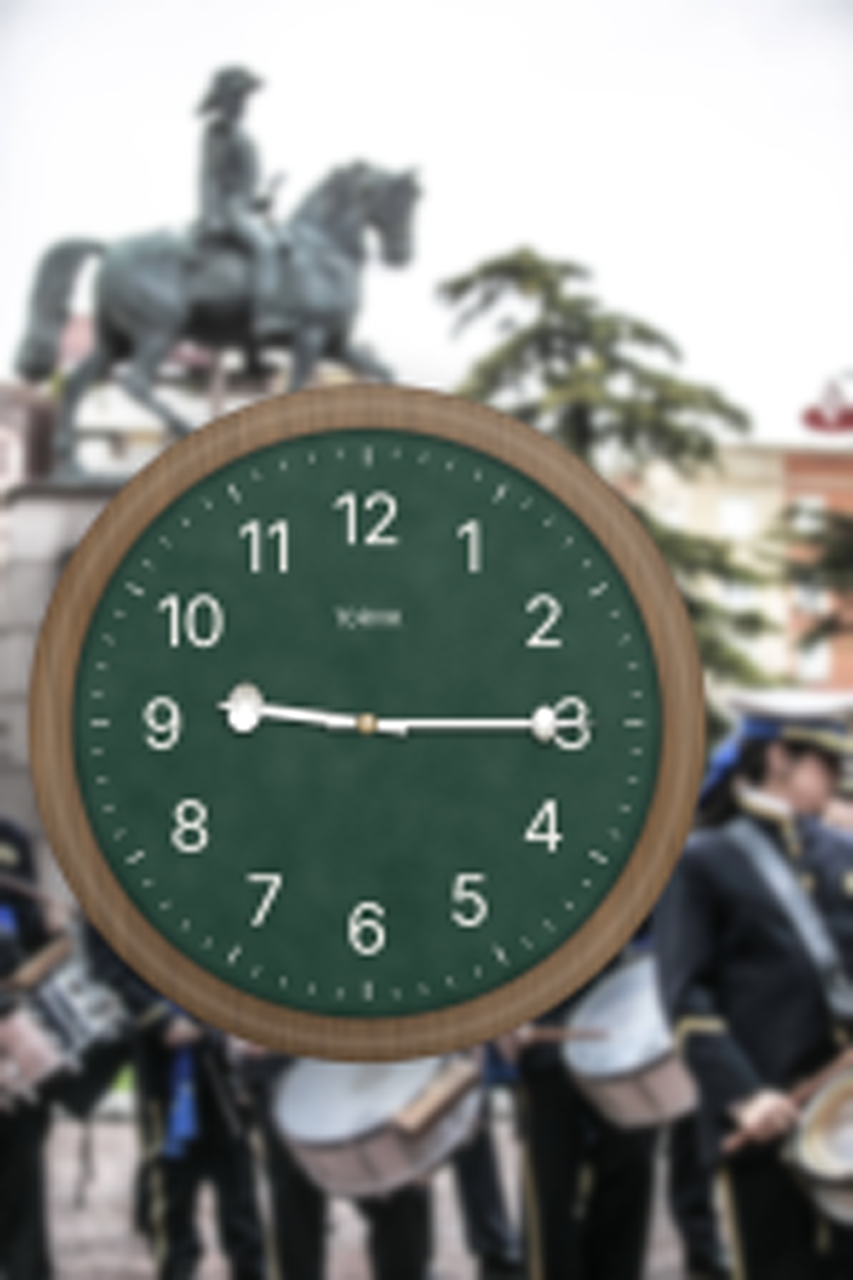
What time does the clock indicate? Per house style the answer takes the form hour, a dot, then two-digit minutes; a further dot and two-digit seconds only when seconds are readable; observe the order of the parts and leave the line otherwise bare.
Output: 9.15
